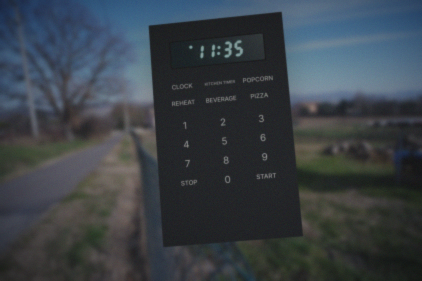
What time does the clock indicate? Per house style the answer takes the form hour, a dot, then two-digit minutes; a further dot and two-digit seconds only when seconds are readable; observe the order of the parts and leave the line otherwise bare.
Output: 11.35
